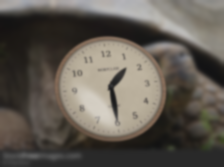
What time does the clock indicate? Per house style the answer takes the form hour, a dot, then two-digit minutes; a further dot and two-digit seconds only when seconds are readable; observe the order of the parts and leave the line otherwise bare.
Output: 1.30
